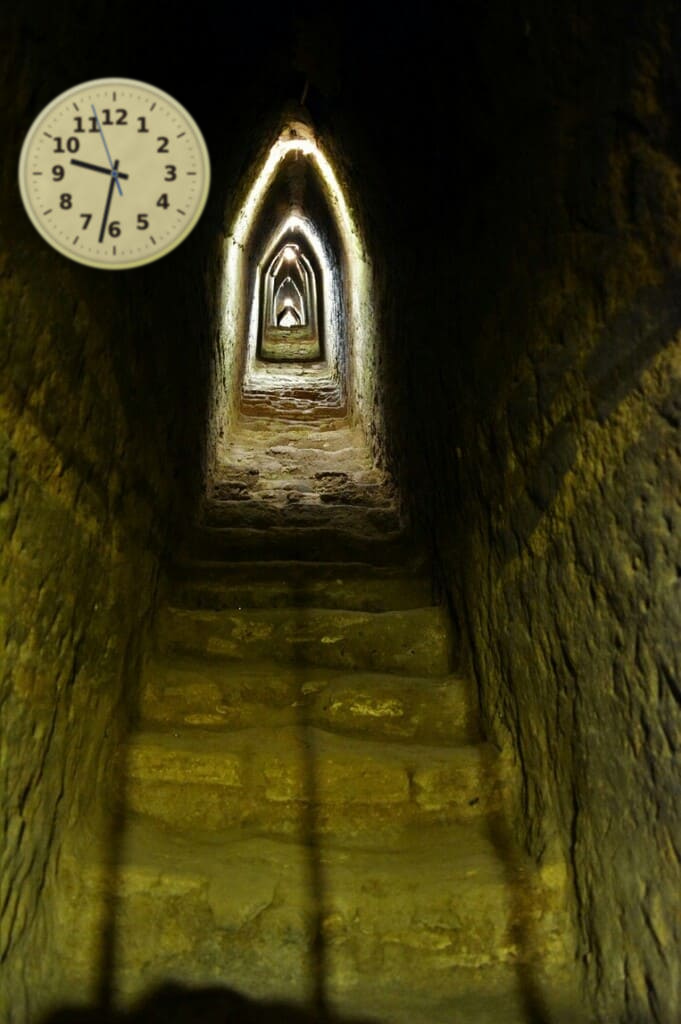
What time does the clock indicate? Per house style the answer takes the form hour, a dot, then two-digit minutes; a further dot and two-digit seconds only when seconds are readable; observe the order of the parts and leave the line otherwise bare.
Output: 9.31.57
